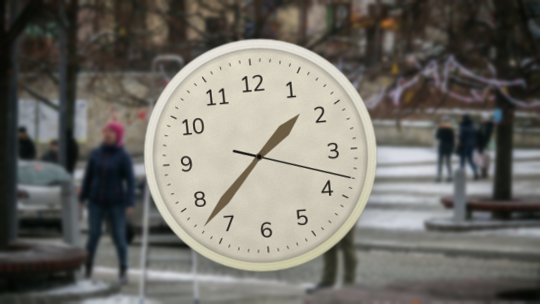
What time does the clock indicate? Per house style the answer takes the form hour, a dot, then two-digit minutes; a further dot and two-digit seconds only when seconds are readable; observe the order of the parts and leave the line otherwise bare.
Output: 1.37.18
